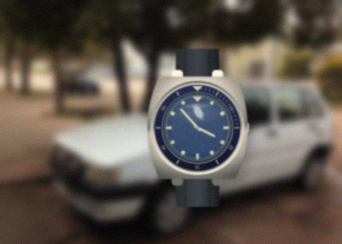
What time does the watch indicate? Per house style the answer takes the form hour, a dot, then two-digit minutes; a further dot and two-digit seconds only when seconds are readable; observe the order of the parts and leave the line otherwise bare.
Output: 3.53
